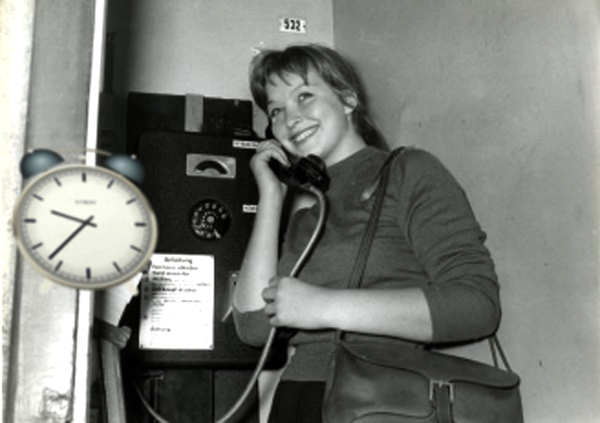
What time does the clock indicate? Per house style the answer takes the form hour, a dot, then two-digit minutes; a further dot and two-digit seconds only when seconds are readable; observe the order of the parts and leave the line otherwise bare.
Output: 9.37
